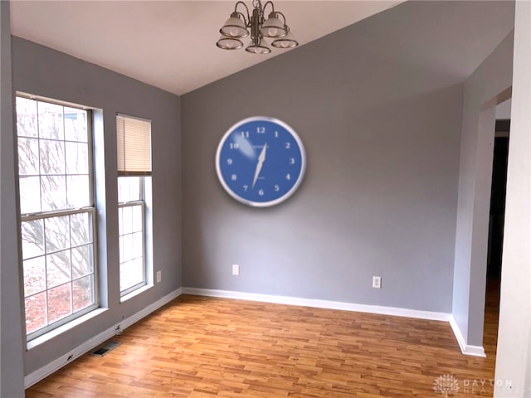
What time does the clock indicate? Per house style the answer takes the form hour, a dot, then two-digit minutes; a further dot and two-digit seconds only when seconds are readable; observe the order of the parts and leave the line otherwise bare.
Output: 12.33
